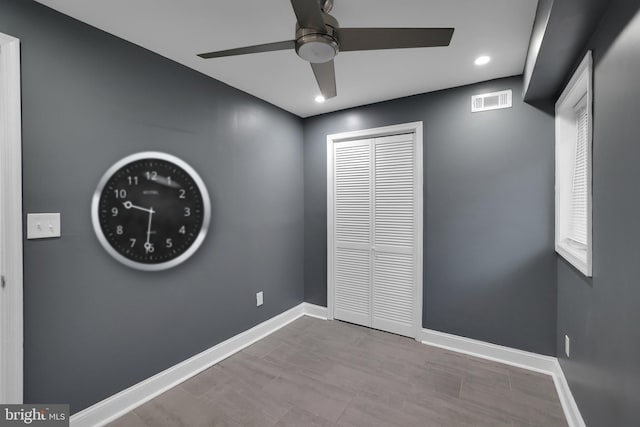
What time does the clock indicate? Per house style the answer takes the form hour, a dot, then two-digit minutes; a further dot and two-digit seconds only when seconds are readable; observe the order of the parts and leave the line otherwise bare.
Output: 9.31
